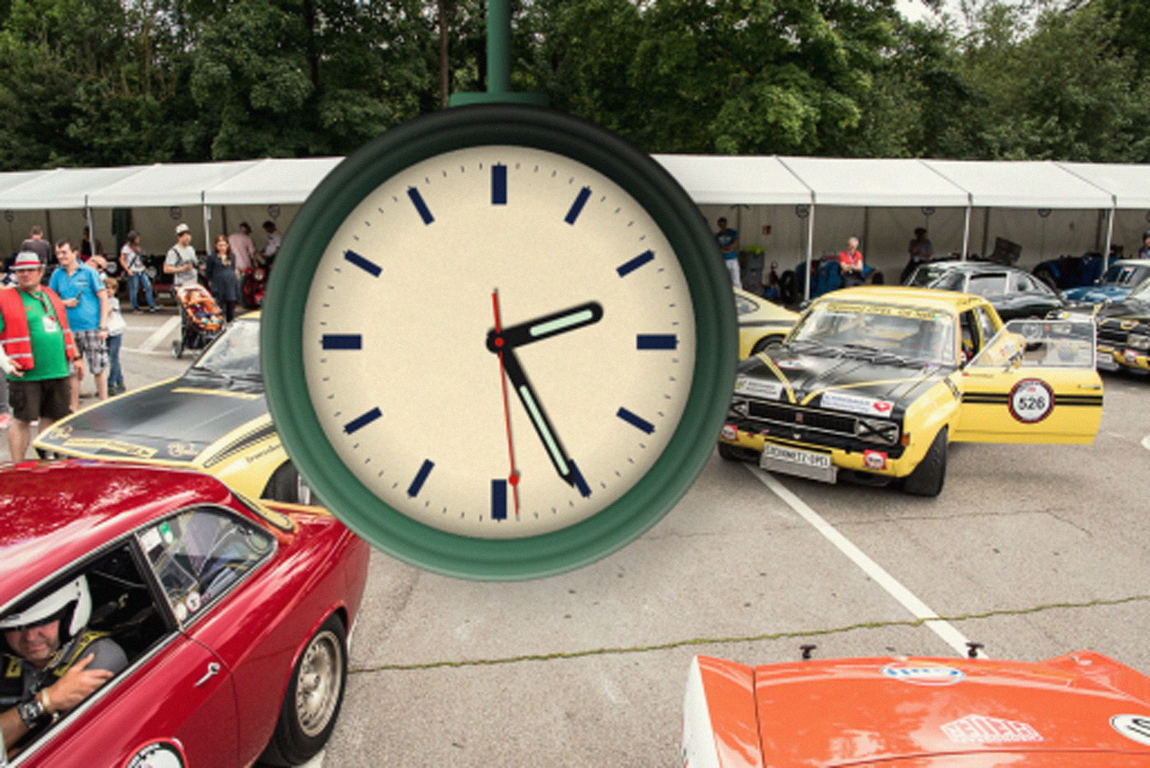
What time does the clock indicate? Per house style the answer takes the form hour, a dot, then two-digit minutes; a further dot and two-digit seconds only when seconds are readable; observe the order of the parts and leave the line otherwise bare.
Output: 2.25.29
